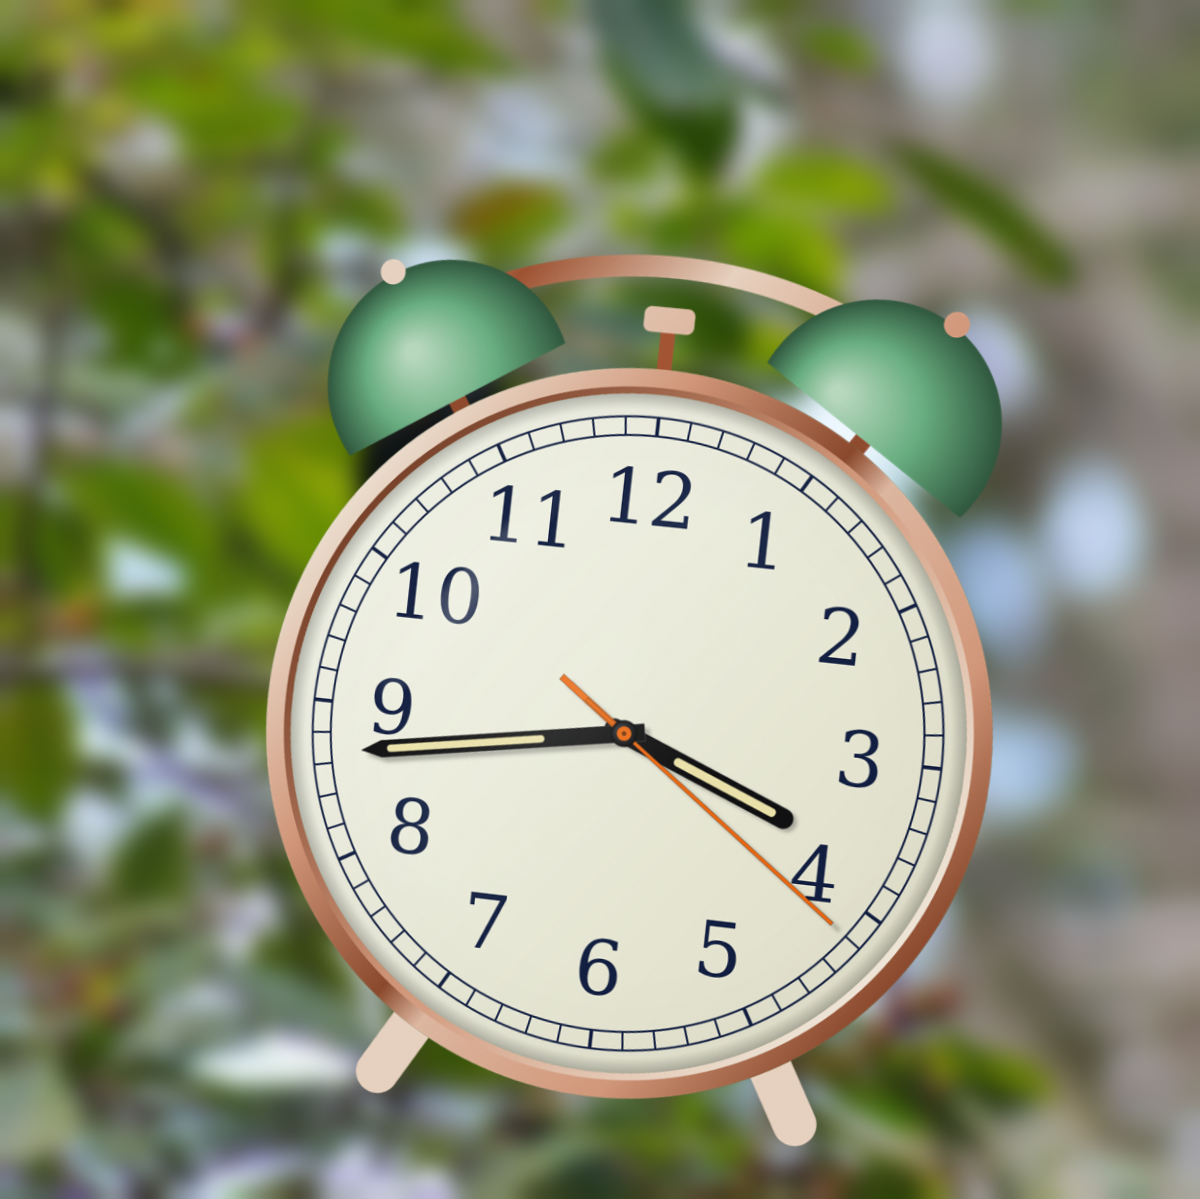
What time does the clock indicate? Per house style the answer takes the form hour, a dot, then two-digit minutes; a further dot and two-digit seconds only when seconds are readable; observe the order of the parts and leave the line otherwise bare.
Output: 3.43.21
